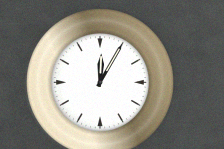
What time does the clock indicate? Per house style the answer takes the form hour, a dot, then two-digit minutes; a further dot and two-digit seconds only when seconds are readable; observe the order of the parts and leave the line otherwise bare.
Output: 12.05
